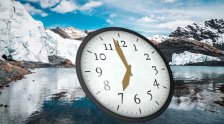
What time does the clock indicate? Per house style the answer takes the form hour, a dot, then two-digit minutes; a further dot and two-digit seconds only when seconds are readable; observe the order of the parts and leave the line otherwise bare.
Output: 6.58
